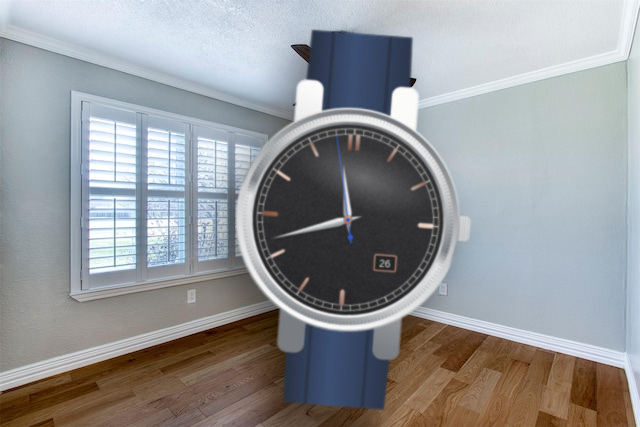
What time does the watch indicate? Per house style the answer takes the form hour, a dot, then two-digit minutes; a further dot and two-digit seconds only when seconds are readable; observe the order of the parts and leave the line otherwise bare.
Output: 11.41.58
